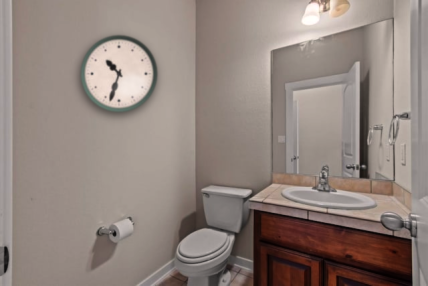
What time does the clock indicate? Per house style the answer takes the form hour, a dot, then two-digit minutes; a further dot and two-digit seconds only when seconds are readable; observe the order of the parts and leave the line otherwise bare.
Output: 10.33
